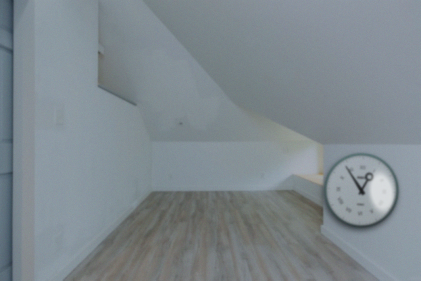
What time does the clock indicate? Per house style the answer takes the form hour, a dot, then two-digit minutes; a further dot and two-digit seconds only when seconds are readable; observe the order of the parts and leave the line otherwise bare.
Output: 12.54
